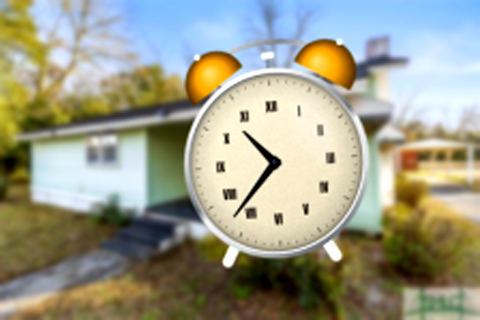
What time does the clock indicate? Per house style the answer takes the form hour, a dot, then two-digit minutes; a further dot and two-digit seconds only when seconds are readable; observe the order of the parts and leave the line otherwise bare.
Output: 10.37
